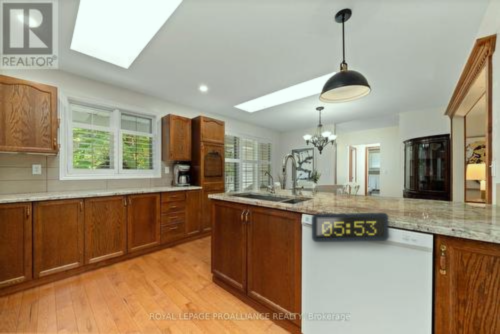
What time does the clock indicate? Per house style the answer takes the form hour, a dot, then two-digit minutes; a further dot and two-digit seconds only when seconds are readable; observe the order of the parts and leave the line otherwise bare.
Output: 5.53
